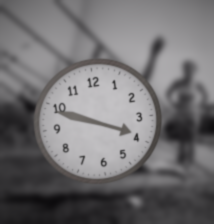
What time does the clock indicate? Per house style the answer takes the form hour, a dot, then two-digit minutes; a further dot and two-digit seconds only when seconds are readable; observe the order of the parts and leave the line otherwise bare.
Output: 3.49
